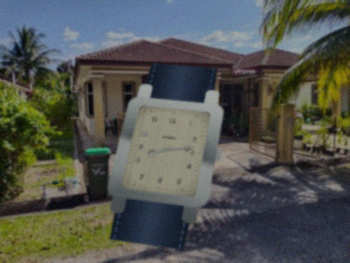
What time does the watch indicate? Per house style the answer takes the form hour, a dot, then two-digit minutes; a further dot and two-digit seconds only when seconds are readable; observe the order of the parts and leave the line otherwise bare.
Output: 8.13
